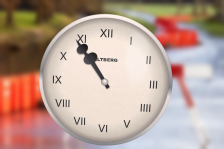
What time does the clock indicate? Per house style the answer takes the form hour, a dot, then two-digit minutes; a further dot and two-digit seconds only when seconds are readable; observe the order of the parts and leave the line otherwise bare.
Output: 10.54
